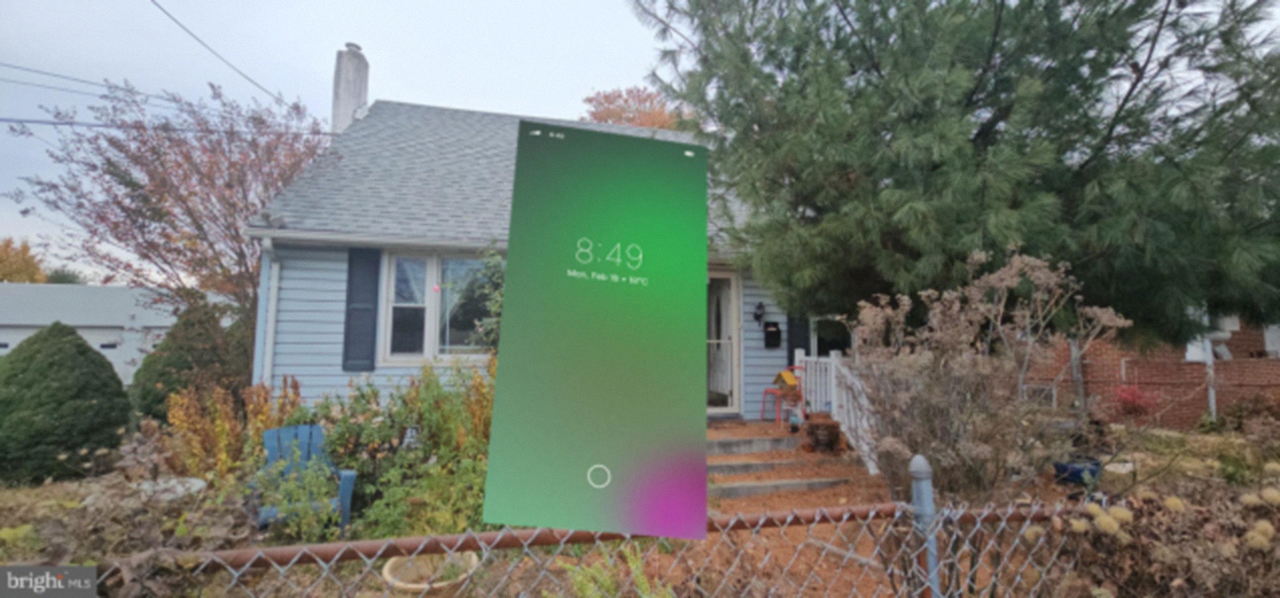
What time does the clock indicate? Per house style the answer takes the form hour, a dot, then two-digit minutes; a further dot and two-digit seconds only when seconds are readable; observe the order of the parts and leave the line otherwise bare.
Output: 8.49
